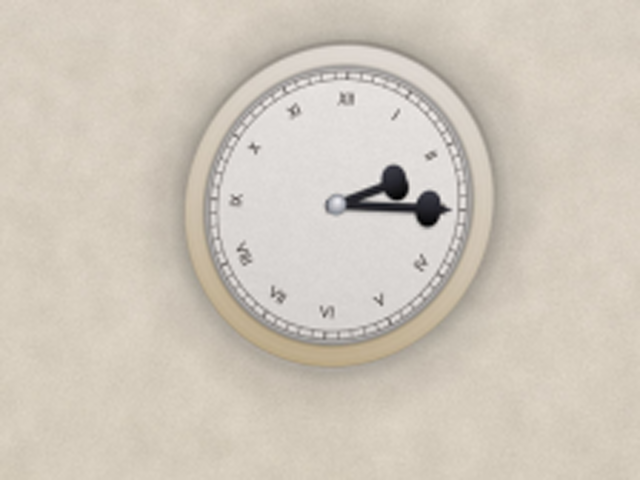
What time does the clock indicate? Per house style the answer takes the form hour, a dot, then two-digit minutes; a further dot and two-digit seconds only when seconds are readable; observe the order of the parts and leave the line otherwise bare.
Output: 2.15
